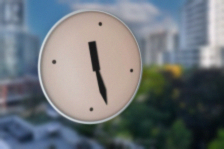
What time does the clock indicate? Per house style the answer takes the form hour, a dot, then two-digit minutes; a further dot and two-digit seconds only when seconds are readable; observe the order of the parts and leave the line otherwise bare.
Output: 11.26
